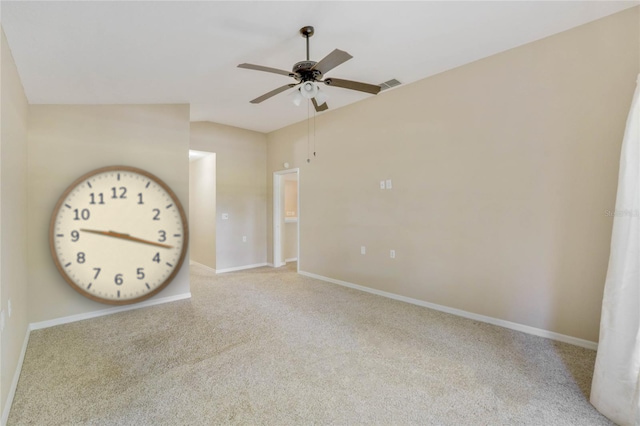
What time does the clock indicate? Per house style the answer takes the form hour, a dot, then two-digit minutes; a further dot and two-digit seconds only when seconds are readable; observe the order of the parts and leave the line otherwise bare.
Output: 9.17.17
